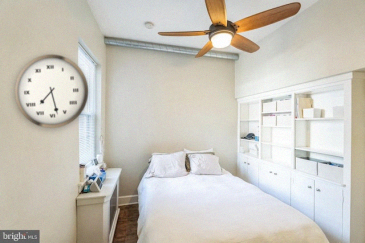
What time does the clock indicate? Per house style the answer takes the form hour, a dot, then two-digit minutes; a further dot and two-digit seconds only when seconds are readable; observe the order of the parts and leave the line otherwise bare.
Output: 7.28
